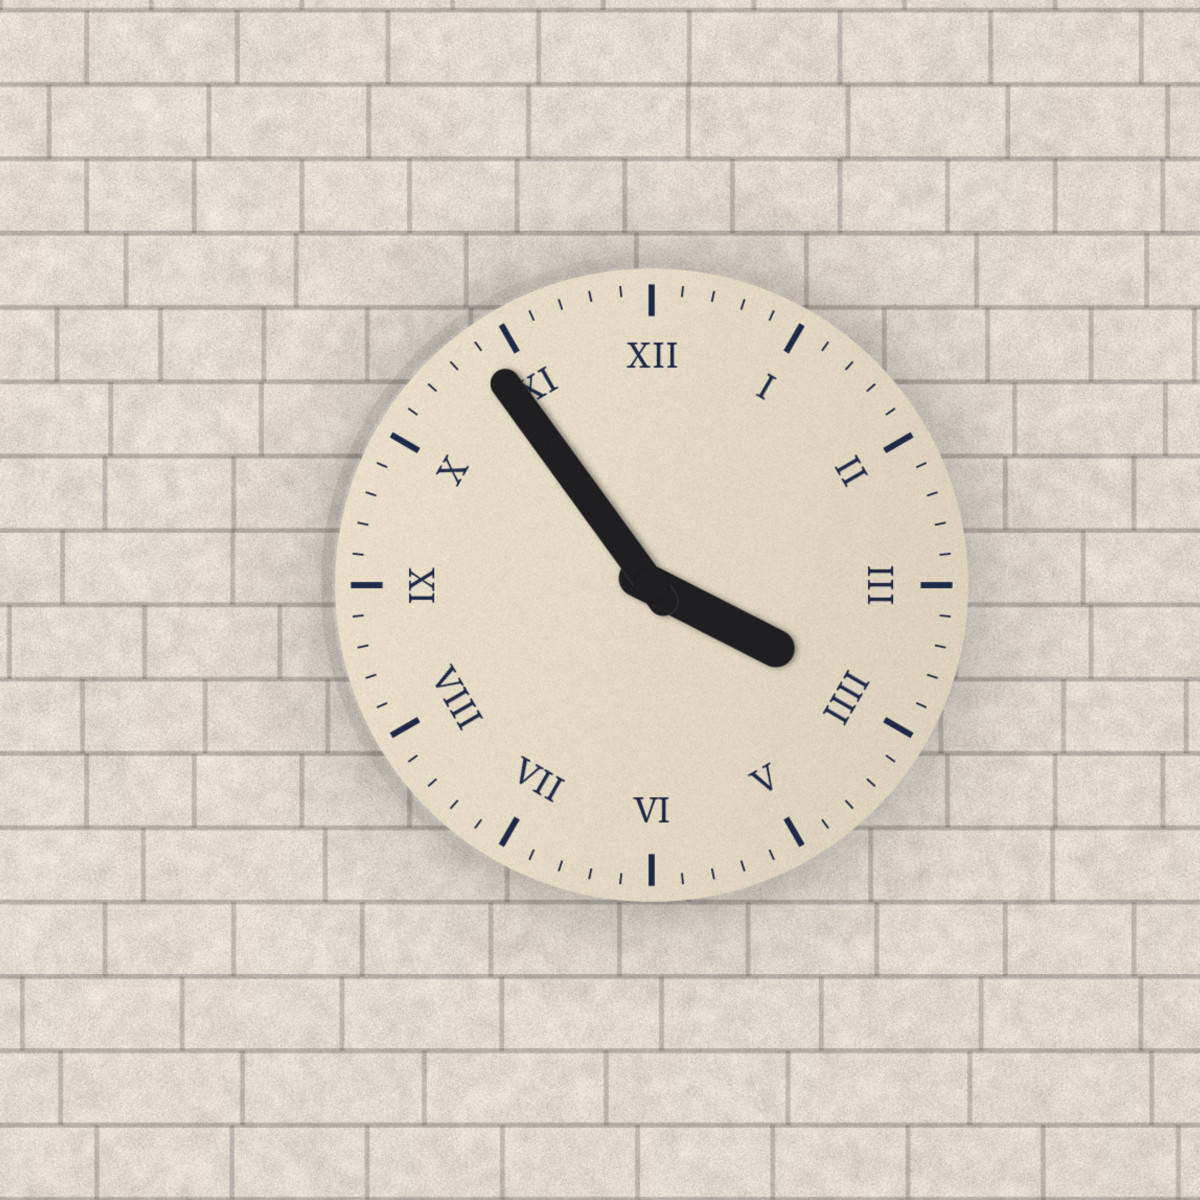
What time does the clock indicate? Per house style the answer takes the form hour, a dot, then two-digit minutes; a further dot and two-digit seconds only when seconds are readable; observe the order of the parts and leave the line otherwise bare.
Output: 3.54
